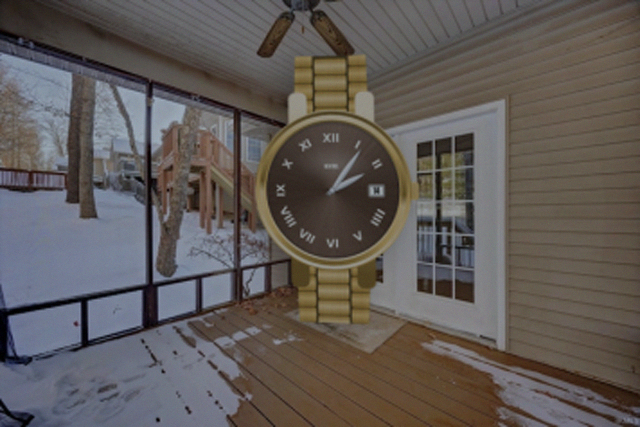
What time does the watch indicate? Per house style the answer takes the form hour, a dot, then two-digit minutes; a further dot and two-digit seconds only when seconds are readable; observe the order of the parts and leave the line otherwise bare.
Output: 2.06
